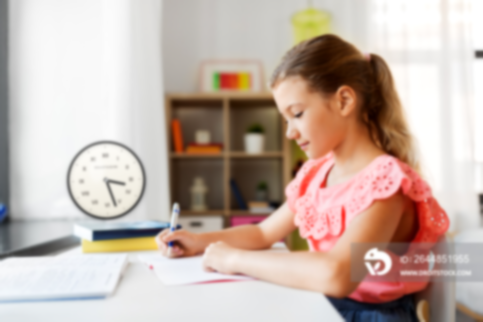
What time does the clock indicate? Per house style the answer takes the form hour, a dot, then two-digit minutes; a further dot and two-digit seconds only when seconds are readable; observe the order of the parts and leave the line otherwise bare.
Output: 3.27
